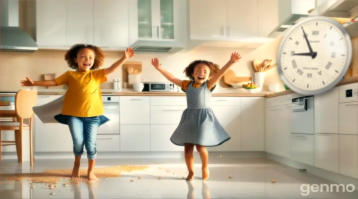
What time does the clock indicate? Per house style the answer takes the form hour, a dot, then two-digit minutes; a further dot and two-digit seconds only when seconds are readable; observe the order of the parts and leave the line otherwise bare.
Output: 8.55
